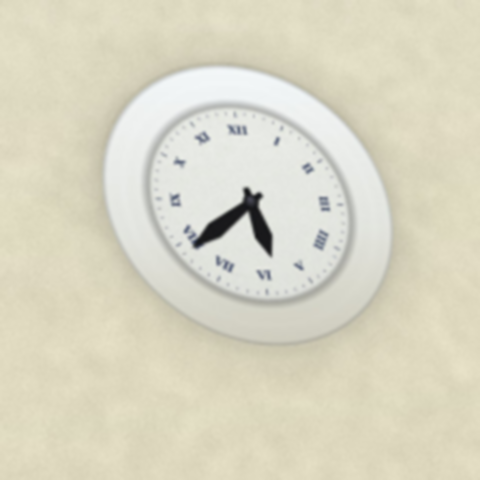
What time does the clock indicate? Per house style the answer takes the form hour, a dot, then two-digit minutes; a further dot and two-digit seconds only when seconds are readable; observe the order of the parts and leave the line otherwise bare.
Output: 5.39
